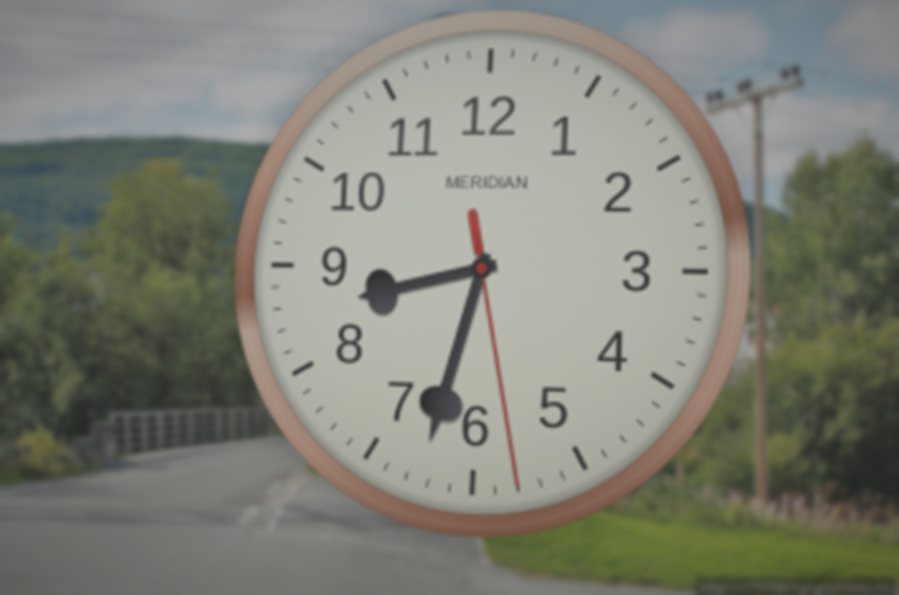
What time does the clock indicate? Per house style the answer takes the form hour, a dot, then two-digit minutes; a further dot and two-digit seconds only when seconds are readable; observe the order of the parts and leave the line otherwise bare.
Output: 8.32.28
